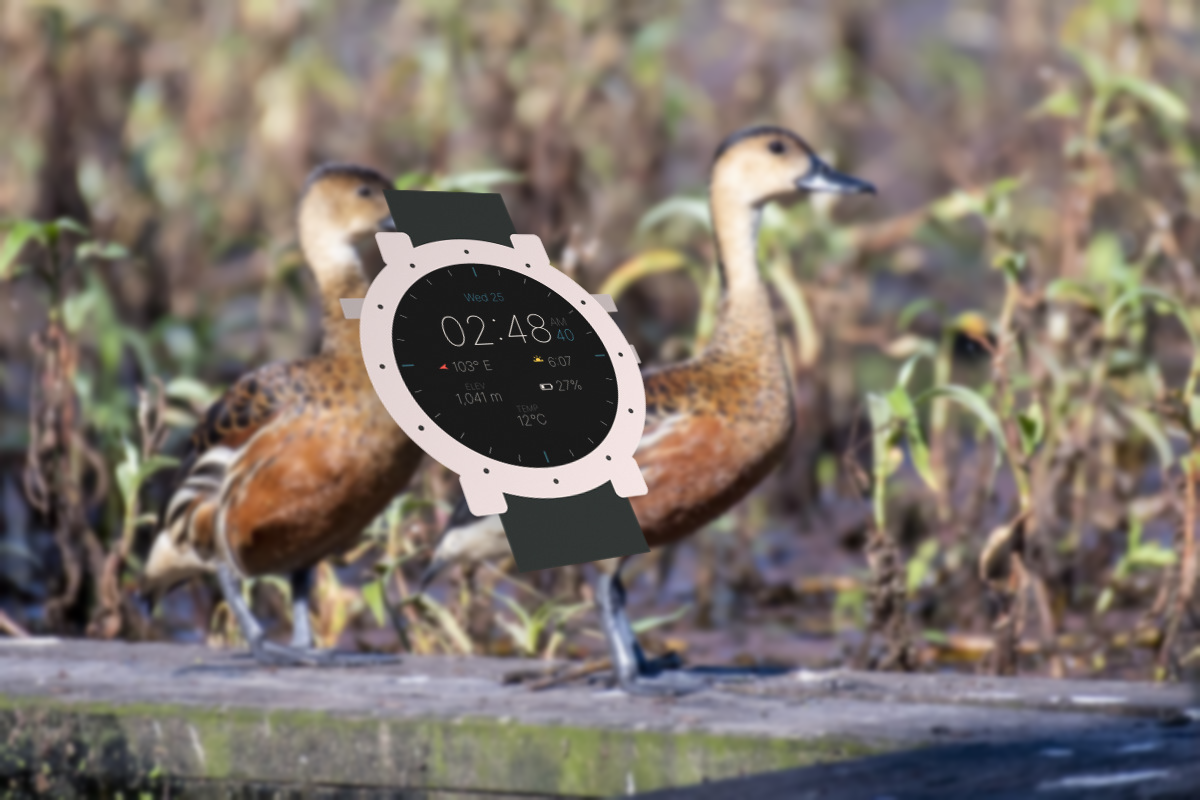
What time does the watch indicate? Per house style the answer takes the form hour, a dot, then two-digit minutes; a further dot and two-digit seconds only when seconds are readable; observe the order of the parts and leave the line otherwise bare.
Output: 2.48.40
